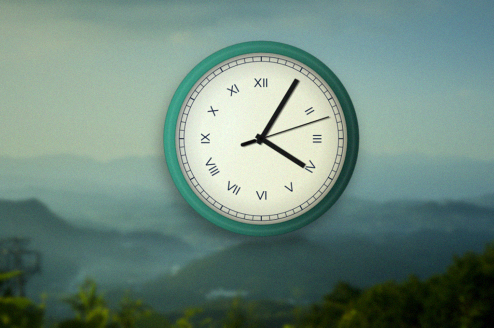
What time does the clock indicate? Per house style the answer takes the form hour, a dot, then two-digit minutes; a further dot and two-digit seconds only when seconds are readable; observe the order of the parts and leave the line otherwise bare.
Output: 4.05.12
